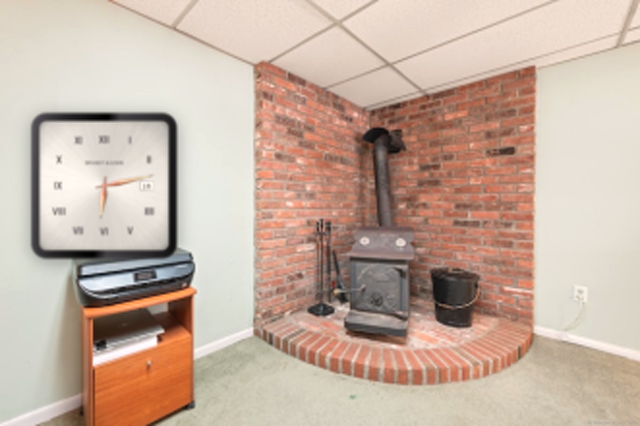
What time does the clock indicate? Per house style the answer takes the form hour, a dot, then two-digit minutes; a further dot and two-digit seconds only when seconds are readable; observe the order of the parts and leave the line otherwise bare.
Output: 6.13
